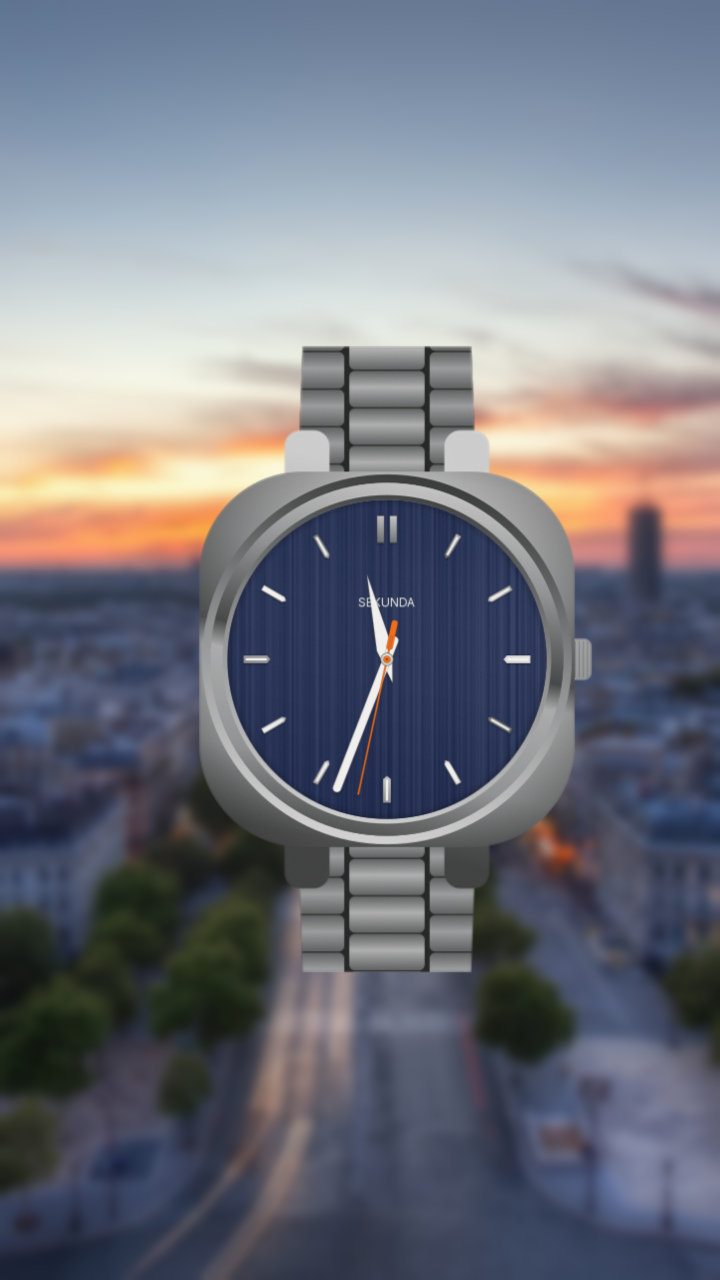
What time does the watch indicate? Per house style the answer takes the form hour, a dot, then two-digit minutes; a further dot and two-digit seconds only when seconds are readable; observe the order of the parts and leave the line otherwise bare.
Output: 11.33.32
